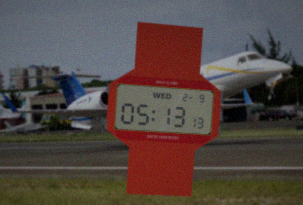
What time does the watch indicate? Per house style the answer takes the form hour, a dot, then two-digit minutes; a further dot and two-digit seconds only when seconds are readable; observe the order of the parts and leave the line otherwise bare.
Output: 5.13.13
